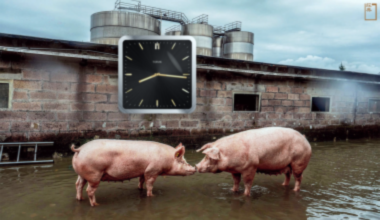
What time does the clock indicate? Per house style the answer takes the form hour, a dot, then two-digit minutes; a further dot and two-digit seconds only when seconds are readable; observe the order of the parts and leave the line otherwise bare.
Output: 8.16
